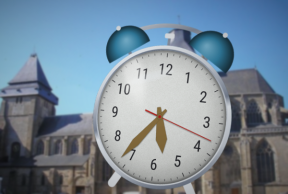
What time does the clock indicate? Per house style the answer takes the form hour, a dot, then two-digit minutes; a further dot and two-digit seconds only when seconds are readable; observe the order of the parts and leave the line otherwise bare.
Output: 5.36.18
